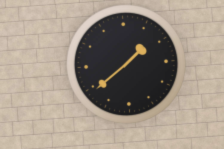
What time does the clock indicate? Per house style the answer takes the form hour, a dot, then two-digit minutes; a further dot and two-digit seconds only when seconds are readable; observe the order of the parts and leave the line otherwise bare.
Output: 1.39
